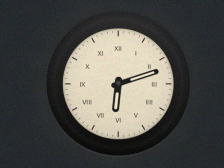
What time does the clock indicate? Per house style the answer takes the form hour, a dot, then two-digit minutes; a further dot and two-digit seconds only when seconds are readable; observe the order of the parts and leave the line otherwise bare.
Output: 6.12
